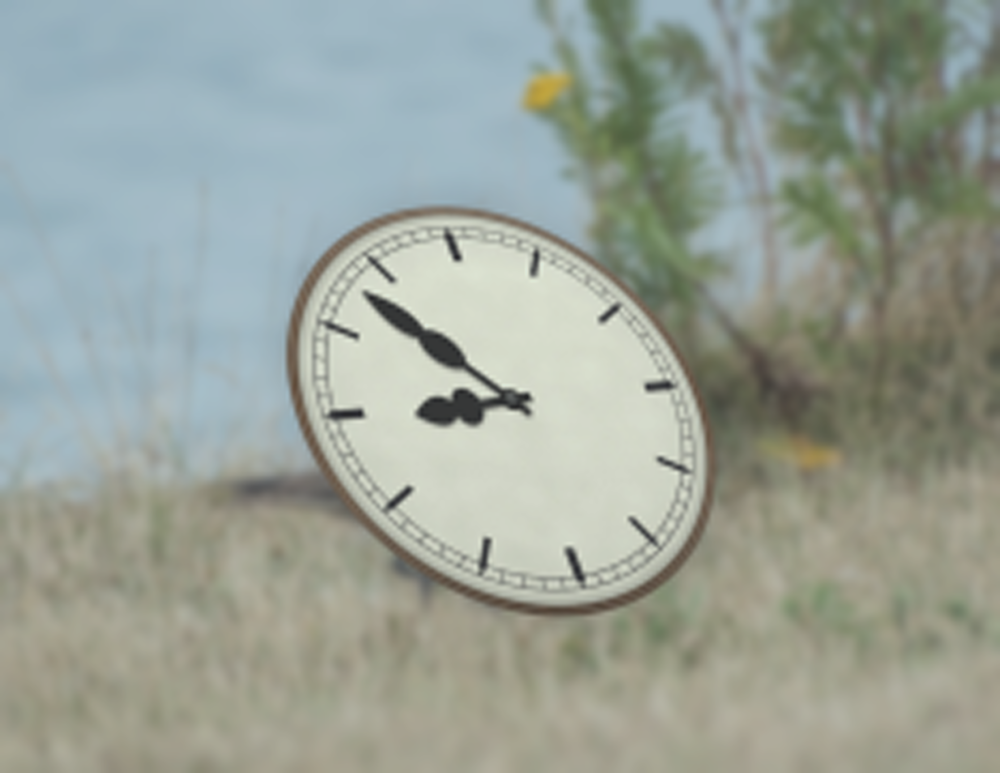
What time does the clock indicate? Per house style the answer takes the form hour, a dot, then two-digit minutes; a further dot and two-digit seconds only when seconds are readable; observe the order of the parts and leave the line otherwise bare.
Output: 8.53
